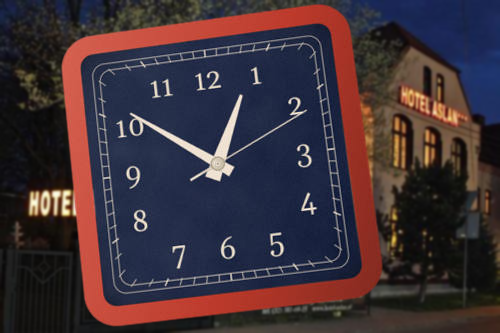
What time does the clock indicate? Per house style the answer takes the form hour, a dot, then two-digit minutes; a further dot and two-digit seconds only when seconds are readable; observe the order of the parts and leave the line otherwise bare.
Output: 12.51.11
